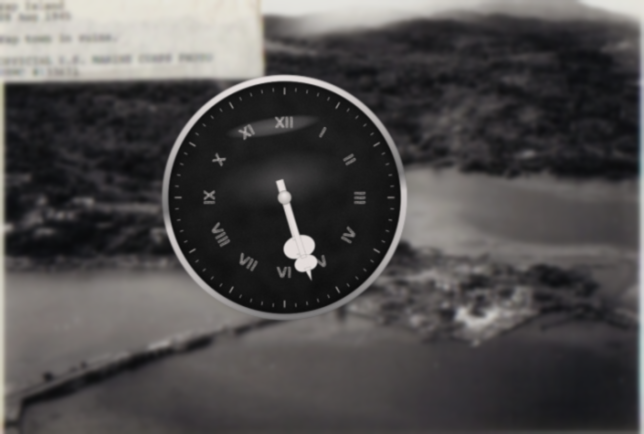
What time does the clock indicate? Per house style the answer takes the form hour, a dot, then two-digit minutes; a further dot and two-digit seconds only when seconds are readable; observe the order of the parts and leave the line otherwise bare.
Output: 5.27
